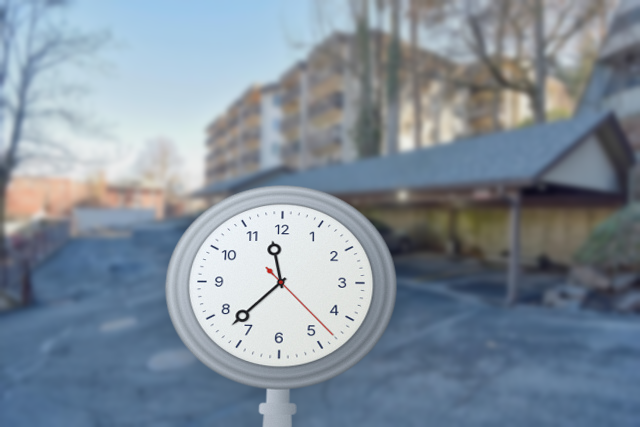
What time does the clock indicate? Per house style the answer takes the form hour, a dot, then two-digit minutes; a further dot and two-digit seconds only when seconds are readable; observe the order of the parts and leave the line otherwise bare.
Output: 11.37.23
